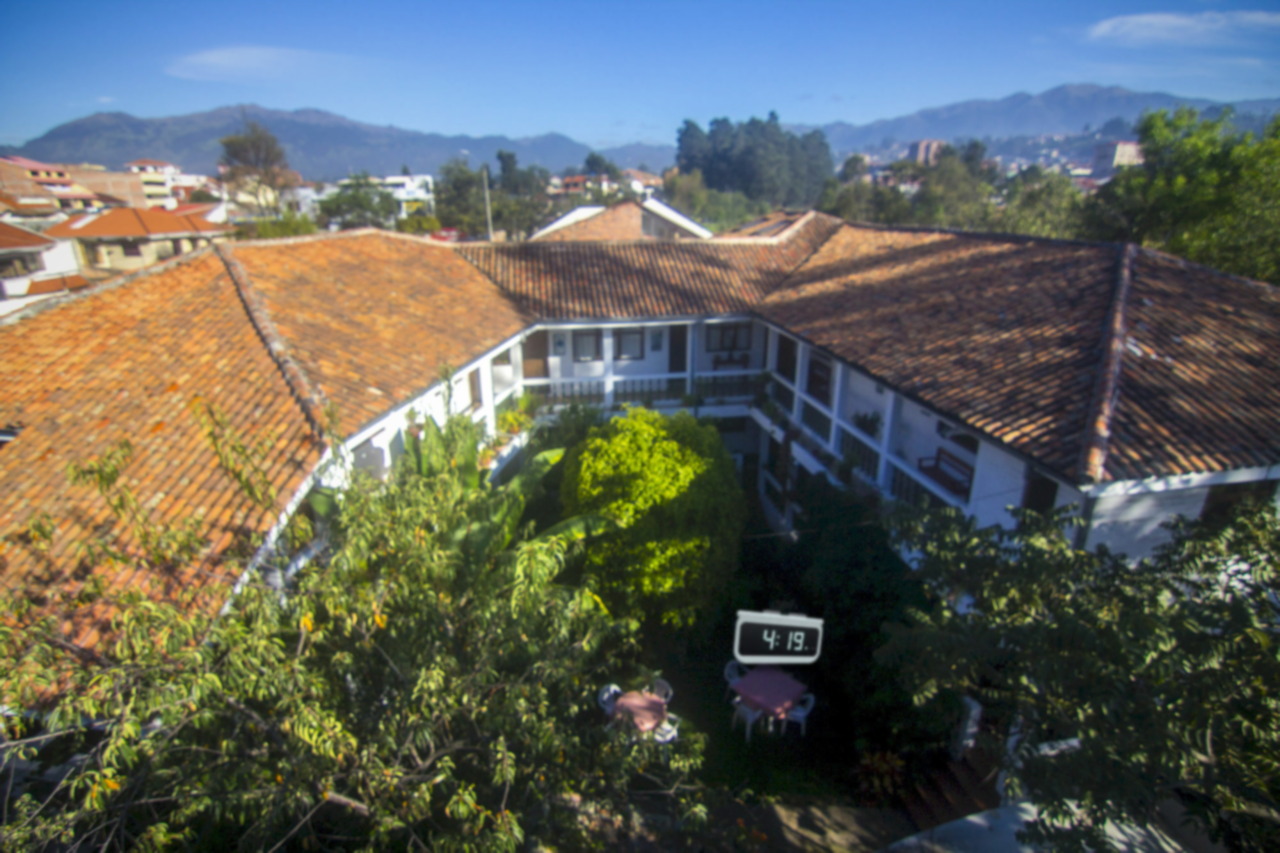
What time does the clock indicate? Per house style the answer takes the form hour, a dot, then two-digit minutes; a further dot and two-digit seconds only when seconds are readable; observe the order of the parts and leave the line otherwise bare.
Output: 4.19
